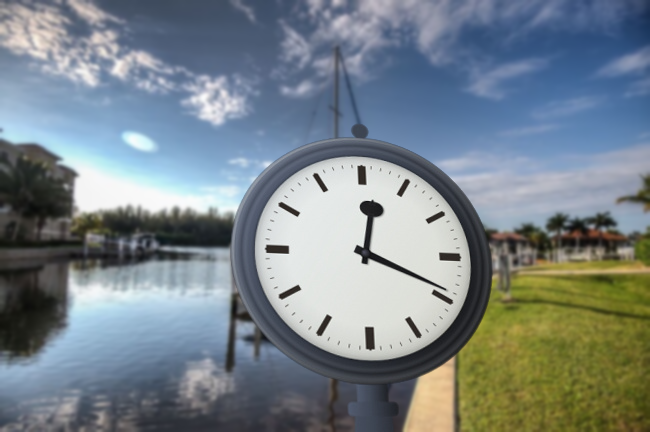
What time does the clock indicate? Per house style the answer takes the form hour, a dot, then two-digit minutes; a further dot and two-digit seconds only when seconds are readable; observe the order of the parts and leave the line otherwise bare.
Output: 12.19
